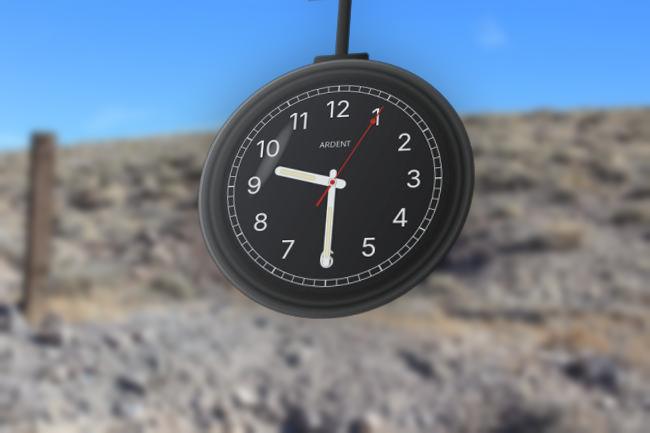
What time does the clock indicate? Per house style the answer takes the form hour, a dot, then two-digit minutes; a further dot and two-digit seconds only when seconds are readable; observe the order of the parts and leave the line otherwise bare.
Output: 9.30.05
